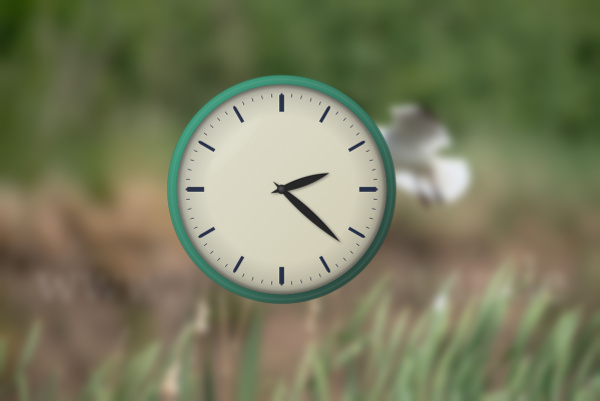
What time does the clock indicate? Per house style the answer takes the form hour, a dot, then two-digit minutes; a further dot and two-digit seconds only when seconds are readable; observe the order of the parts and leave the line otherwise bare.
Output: 2.22
